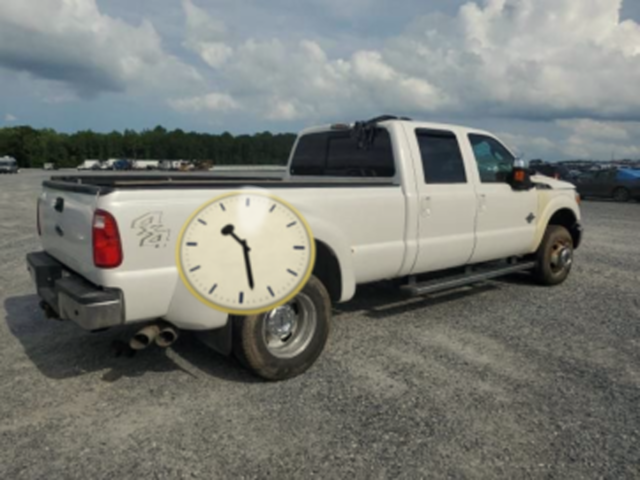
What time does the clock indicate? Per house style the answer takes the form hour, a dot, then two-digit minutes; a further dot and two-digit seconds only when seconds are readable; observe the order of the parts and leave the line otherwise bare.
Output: 10.28
